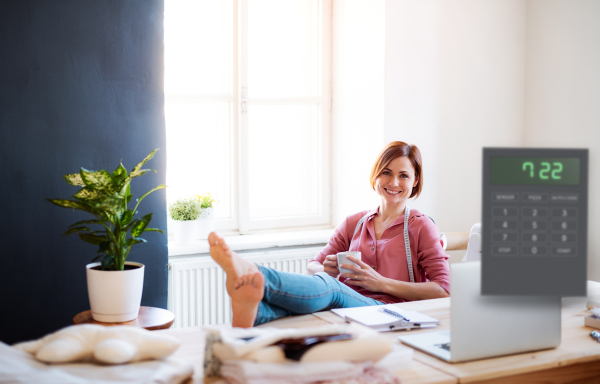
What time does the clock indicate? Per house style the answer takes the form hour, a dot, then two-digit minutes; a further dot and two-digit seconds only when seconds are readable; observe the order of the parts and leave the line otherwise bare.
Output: 7.22
